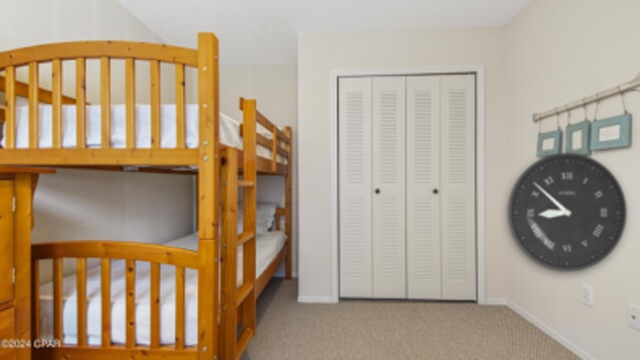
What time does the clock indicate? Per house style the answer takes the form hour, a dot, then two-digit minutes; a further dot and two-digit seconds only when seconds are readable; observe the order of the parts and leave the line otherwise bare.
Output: 8.52
